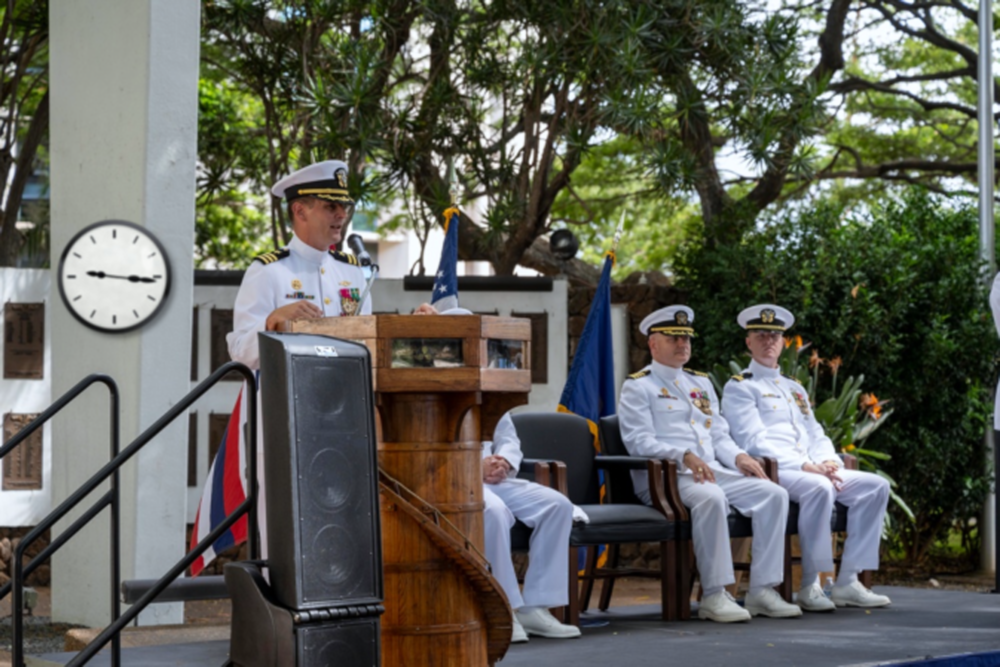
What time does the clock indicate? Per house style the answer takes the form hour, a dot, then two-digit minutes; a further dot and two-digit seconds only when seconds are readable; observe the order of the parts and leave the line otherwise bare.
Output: 9.16
